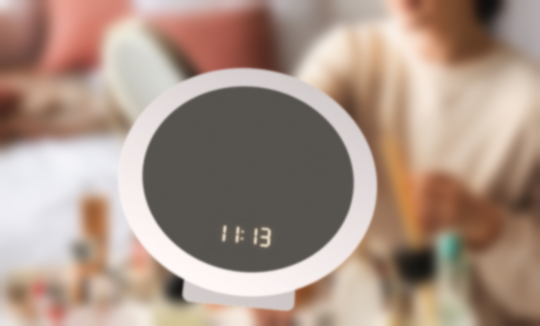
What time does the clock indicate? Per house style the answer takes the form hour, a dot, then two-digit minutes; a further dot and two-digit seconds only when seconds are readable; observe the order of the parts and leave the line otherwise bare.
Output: 11.13
